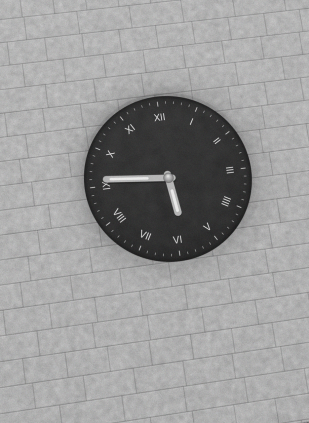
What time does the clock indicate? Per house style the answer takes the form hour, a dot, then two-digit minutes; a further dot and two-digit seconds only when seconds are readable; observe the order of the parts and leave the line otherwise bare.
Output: 5.46
